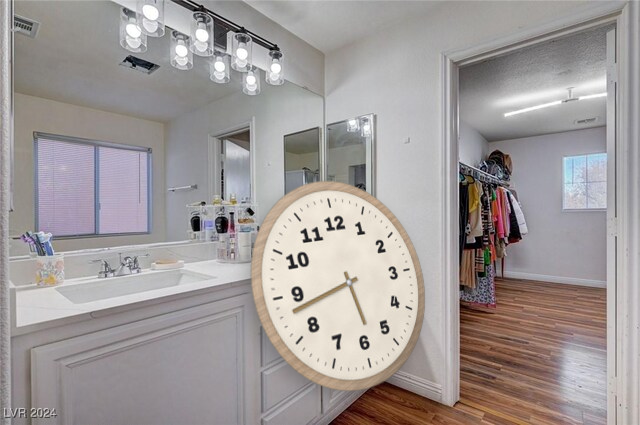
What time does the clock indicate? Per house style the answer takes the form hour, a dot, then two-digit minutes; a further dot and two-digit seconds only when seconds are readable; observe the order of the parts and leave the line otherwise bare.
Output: 5.43
